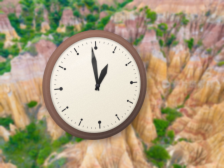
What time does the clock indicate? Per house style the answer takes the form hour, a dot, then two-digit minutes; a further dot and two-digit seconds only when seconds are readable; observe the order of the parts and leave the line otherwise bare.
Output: 12.59
